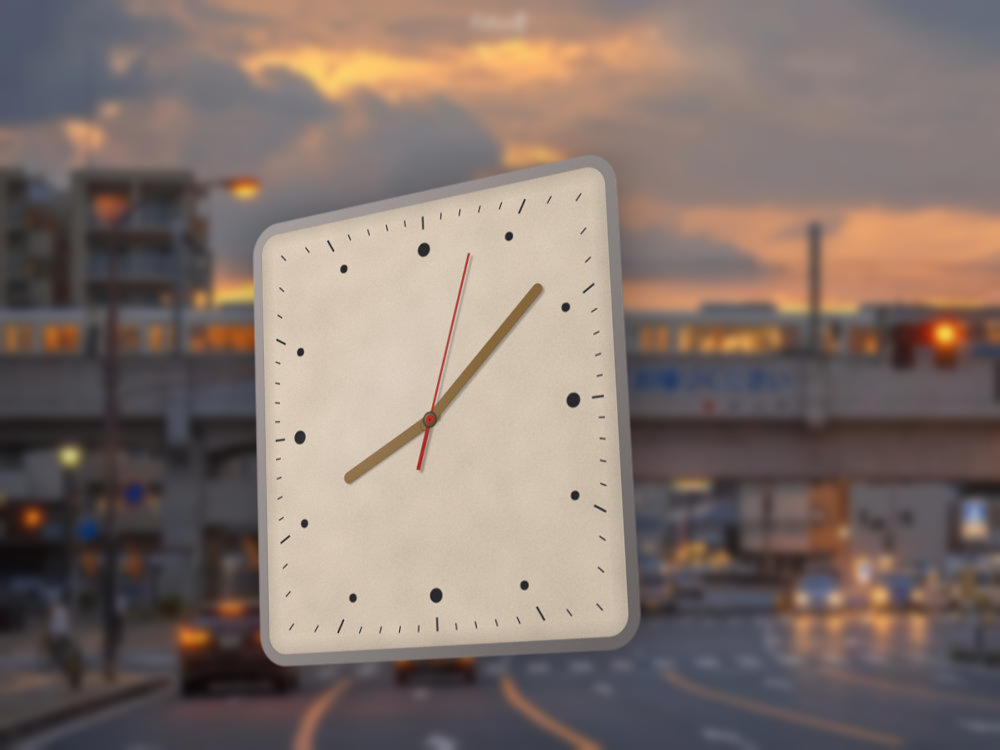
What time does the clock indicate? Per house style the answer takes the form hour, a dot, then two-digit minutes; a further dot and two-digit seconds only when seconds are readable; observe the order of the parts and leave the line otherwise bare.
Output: 8.08.03
